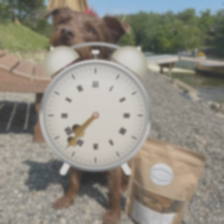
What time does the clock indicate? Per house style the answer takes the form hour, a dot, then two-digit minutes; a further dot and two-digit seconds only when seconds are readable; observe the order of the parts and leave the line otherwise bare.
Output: 7.37
